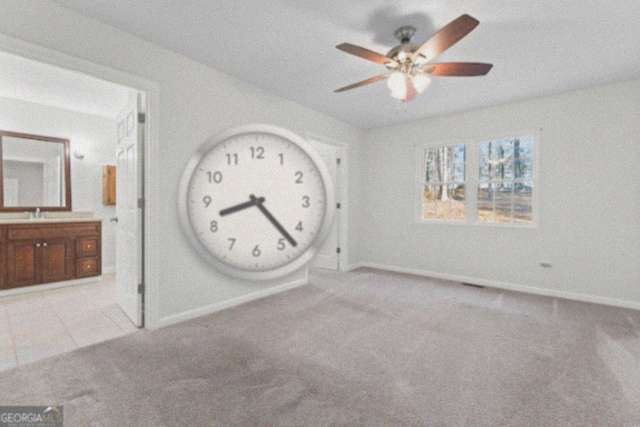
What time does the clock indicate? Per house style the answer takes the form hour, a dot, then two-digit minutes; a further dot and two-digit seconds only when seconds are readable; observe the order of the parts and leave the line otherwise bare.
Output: 8.23
